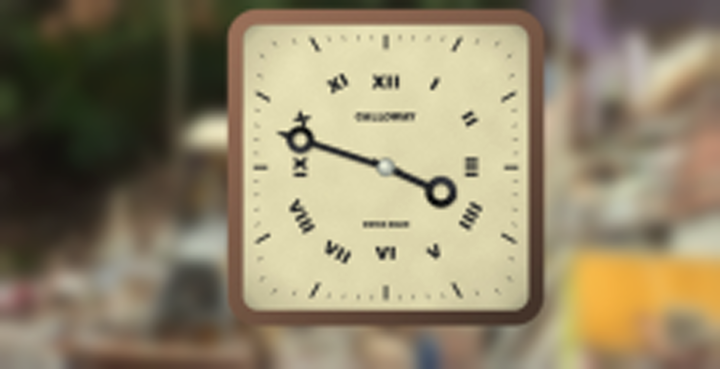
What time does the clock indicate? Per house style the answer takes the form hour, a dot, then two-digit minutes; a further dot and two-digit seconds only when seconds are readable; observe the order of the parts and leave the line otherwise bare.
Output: 3.48
